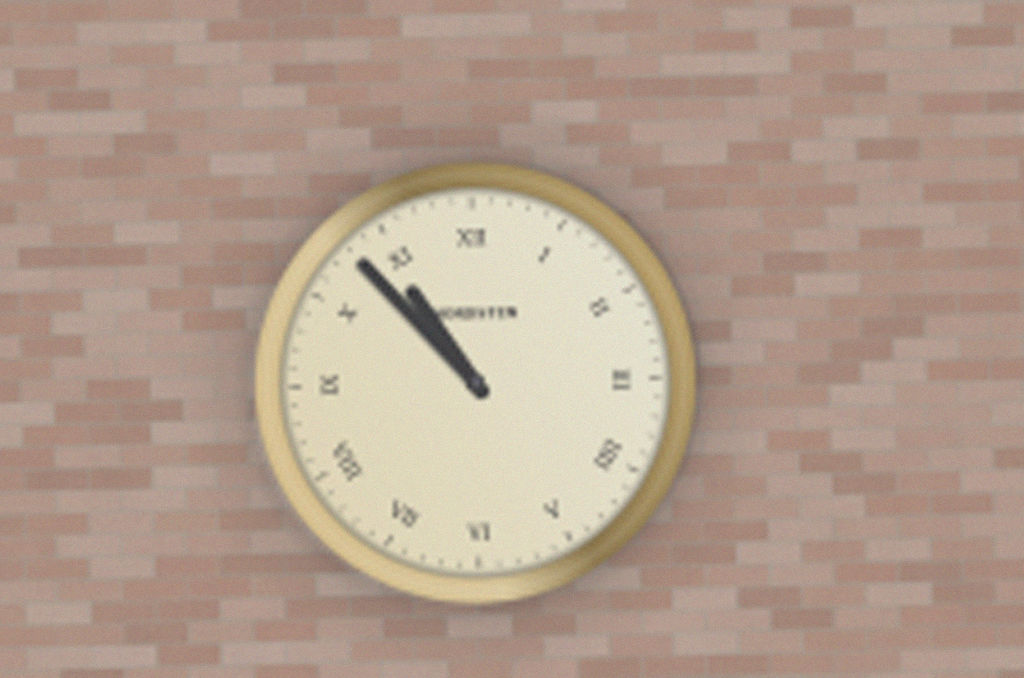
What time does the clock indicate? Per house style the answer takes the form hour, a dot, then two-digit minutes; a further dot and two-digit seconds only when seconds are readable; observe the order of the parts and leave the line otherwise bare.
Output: 10.53
